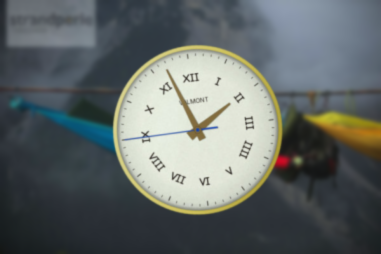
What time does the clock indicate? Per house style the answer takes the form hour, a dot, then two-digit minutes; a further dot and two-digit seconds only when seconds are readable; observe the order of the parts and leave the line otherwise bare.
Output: 1.56.45
